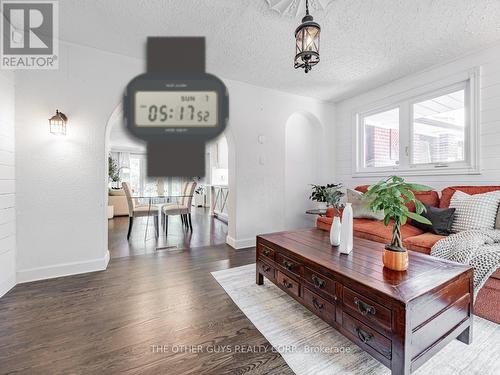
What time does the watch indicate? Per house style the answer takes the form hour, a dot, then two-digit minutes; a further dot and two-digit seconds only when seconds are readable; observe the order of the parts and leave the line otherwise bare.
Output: 5.17.52
